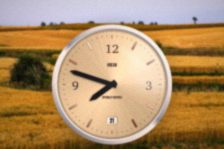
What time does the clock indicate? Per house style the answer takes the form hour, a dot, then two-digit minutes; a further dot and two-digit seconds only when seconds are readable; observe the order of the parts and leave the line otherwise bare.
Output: 7.48
